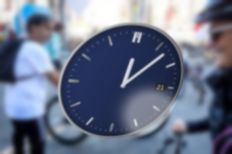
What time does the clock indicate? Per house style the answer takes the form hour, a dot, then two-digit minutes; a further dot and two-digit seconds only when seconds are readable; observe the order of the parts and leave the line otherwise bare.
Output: 12.07
